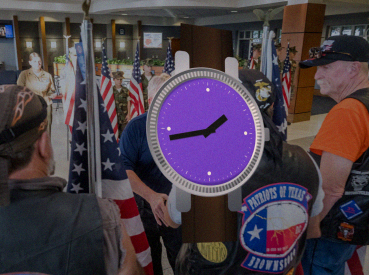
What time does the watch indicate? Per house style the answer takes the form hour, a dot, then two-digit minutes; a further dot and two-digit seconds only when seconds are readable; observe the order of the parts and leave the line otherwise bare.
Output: 1.43
